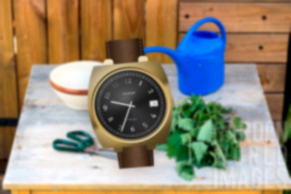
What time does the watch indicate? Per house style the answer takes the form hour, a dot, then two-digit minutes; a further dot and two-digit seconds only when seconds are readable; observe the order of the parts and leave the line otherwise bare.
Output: 9.34
